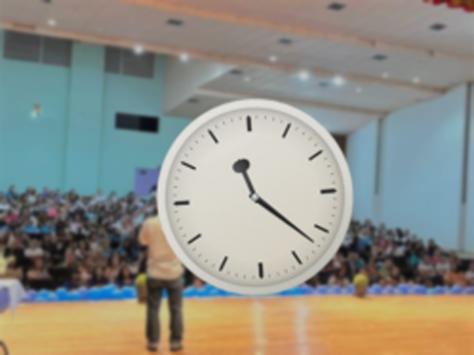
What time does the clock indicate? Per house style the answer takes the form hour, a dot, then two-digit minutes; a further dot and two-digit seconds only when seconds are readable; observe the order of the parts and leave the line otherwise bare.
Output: 11.22
